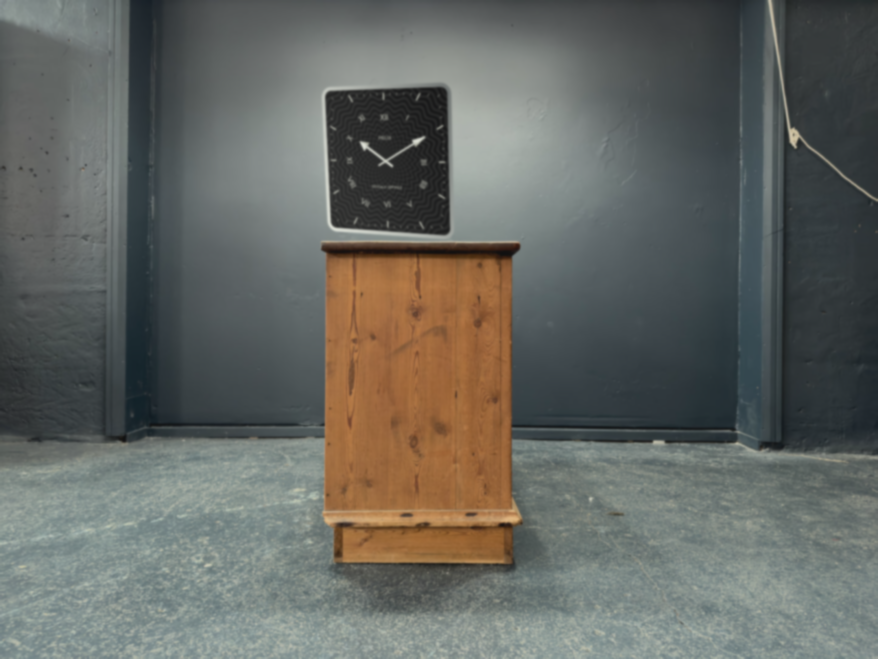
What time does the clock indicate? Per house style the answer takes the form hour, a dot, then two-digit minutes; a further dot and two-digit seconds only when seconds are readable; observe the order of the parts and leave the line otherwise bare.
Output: 10.10
